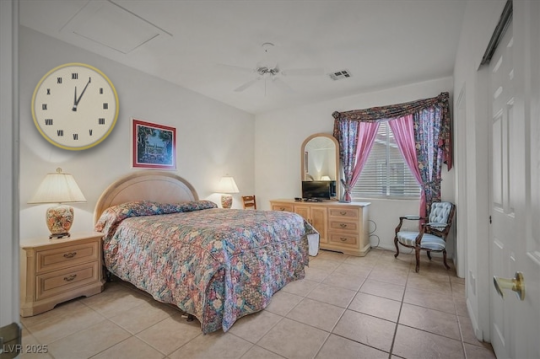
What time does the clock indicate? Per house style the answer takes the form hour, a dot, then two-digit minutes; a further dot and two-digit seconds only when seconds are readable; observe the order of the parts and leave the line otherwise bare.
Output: 12.05
